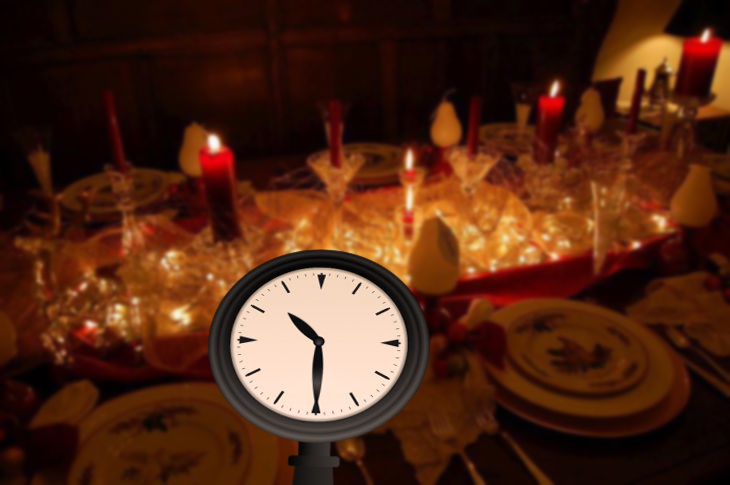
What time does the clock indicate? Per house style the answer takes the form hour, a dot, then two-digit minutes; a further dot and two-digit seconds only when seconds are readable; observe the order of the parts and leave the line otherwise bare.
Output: 10.30
